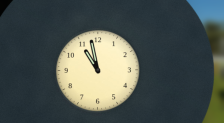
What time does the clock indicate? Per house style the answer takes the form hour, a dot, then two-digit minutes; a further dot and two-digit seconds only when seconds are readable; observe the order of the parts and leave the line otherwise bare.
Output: 10.58
